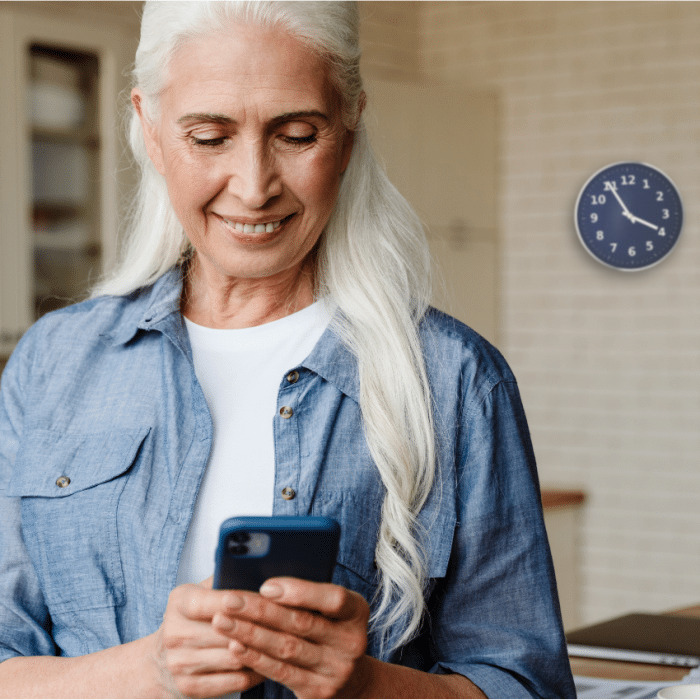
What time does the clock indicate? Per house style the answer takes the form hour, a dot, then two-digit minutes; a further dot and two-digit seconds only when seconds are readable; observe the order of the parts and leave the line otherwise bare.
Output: 3.55
